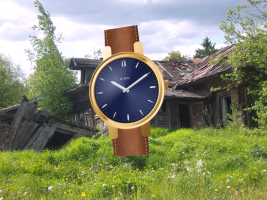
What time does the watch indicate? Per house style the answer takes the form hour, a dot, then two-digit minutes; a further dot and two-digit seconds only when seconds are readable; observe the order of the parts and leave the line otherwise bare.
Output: 10.10
